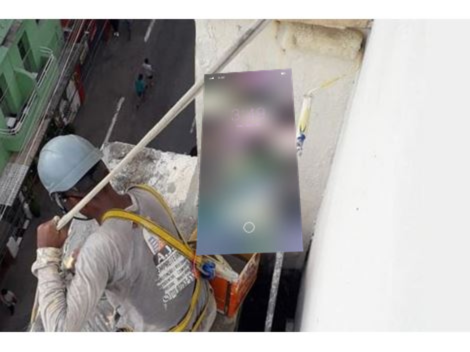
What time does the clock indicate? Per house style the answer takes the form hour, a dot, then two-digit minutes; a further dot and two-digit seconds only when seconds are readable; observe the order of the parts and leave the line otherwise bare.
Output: 3.49
